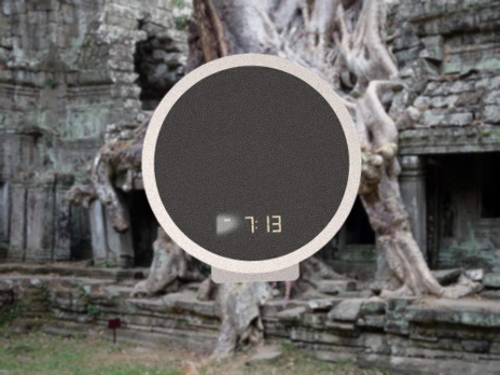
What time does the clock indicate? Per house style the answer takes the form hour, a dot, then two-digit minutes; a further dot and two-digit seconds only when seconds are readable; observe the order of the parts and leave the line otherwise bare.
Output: 7.13
